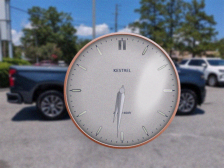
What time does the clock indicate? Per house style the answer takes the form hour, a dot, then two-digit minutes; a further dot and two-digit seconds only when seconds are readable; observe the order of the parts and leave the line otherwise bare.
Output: 6.31
